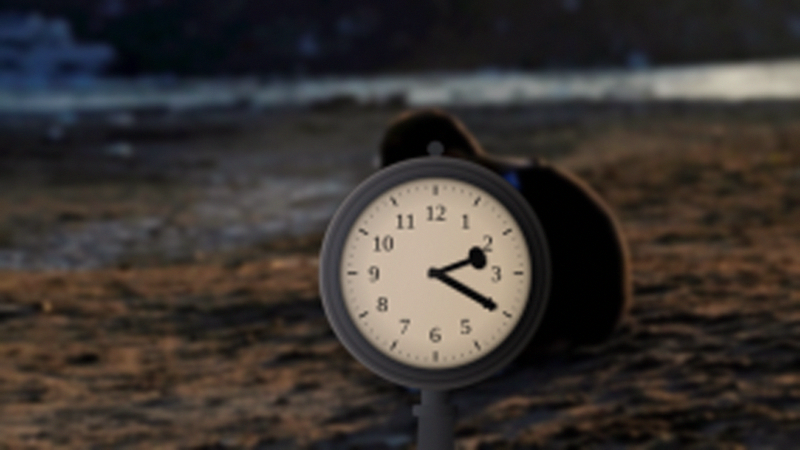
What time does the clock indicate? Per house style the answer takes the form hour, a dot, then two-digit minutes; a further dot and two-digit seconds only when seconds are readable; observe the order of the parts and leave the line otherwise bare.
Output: 2.20
